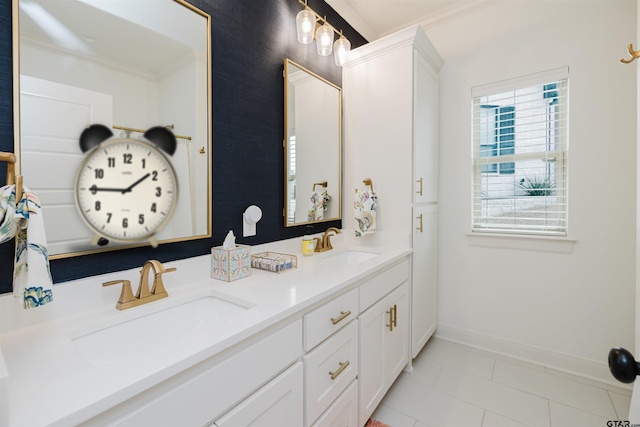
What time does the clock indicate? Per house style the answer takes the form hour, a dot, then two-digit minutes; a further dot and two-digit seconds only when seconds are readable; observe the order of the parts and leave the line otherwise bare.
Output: 1.45
